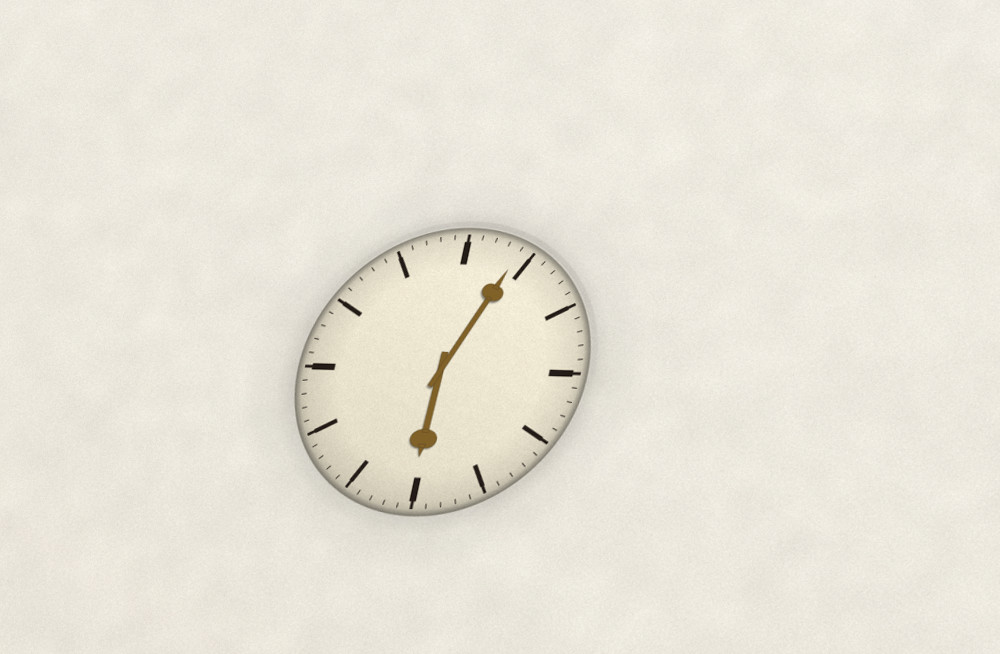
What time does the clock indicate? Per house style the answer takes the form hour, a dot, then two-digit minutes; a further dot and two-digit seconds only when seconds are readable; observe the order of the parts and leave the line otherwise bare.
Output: 6.04
